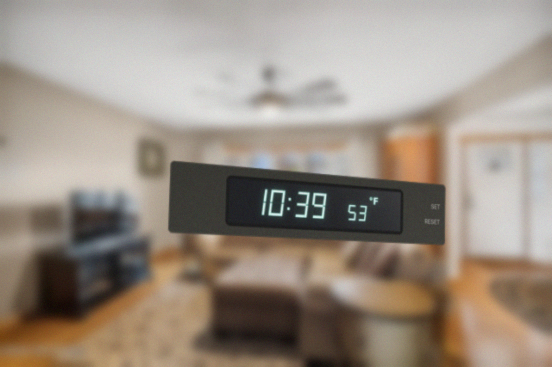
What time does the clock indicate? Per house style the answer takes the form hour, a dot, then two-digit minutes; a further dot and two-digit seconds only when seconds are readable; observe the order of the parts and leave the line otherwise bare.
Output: 10.39
